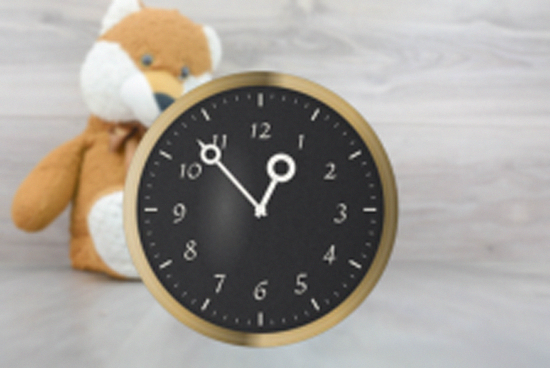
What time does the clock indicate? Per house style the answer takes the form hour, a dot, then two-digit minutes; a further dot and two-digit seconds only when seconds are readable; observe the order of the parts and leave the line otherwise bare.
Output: 12.53
